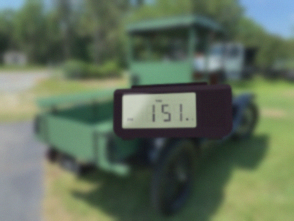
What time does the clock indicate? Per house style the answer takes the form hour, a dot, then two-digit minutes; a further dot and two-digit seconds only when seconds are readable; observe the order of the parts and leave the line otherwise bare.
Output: 1.51
